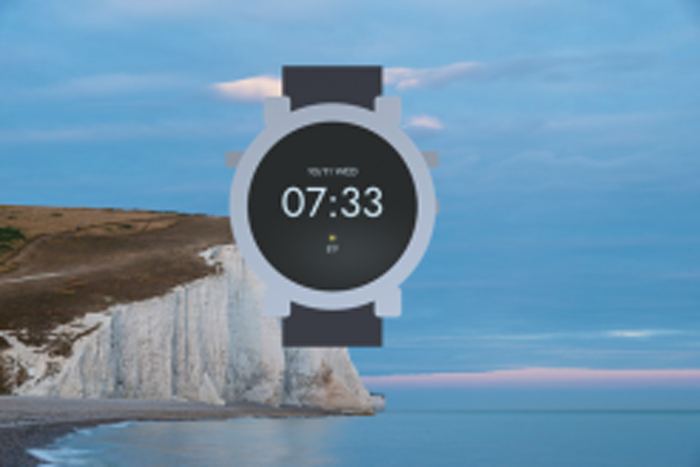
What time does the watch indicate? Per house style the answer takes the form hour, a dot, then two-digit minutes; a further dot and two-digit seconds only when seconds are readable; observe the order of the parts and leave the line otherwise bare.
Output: 7.33
